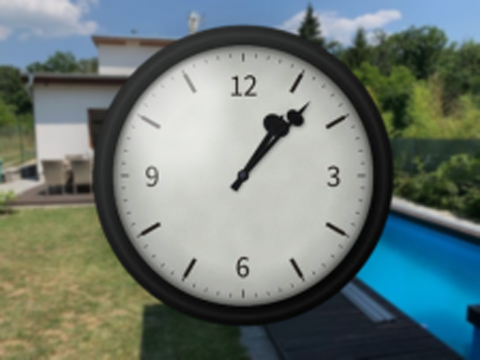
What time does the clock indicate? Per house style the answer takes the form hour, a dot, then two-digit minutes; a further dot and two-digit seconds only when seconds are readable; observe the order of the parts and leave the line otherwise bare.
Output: 1.07
